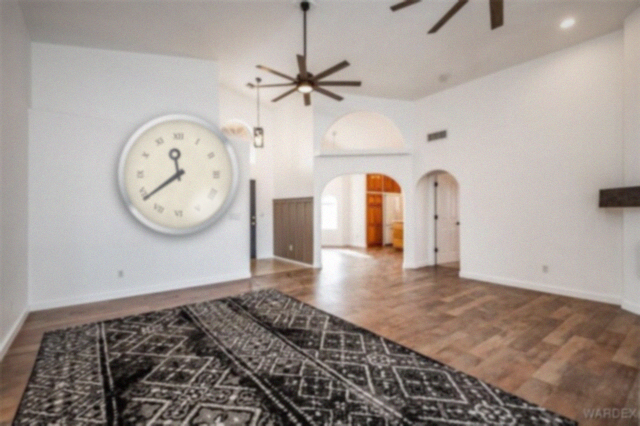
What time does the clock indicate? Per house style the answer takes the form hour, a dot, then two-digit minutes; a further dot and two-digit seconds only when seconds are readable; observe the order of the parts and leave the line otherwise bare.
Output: 11.39
